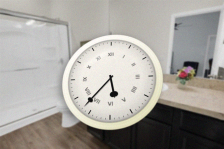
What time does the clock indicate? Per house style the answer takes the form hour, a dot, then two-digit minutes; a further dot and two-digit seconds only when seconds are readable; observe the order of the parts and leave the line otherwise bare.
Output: 5.37
